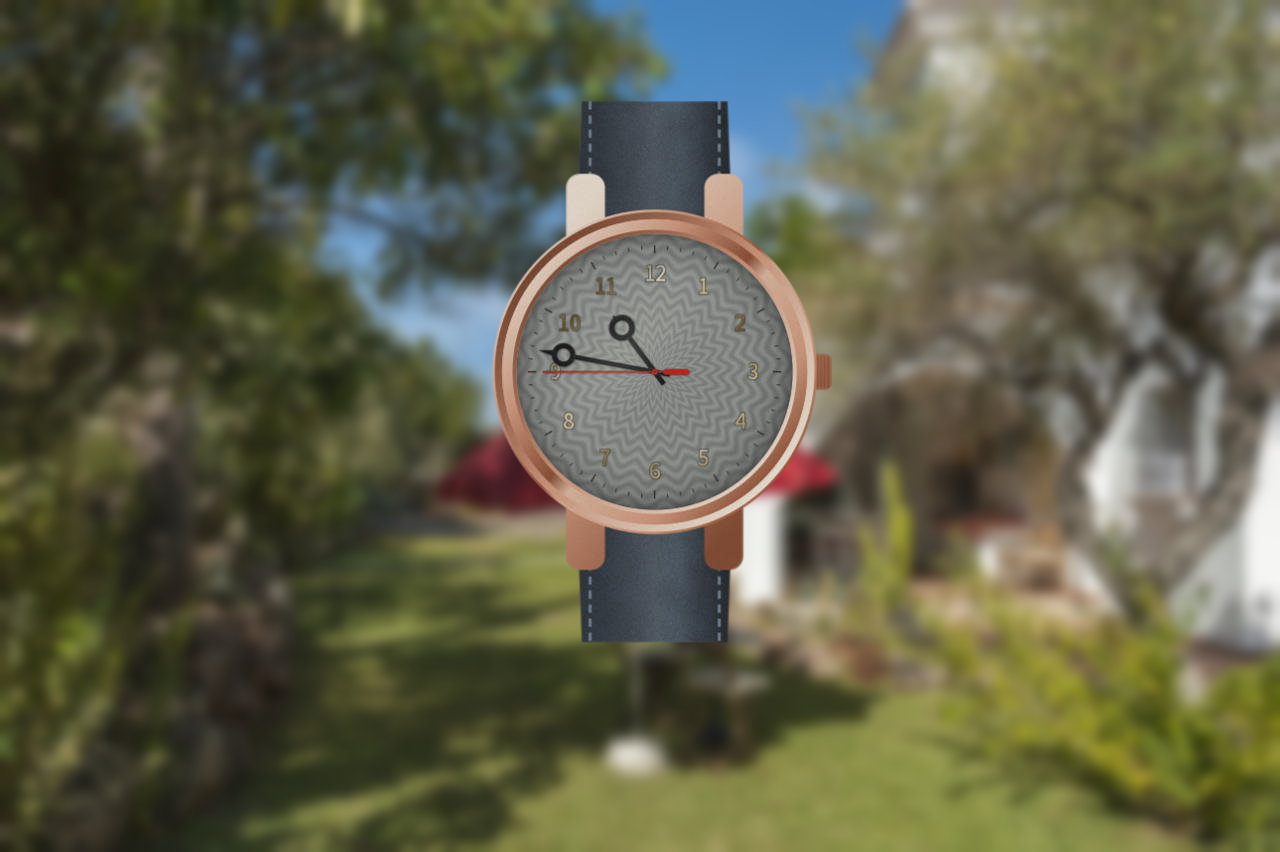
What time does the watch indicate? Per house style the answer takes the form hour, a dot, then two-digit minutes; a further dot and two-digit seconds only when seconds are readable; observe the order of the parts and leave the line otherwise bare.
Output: 10.46.45
